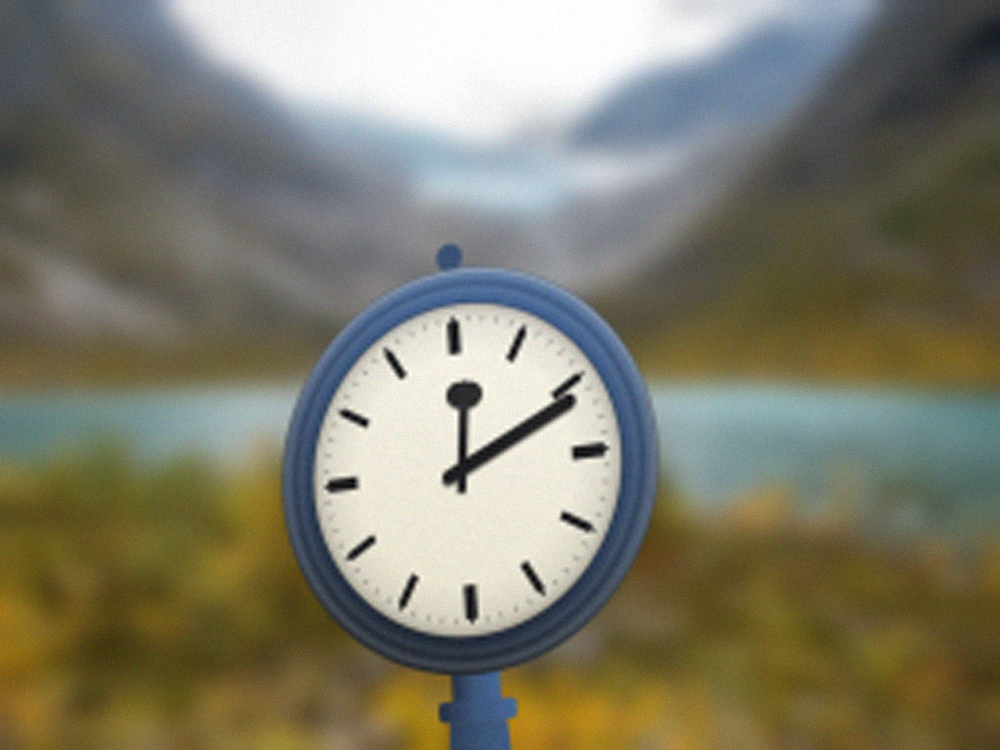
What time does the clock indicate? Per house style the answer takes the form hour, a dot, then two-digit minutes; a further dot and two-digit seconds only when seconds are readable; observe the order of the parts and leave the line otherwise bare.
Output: 12.11
